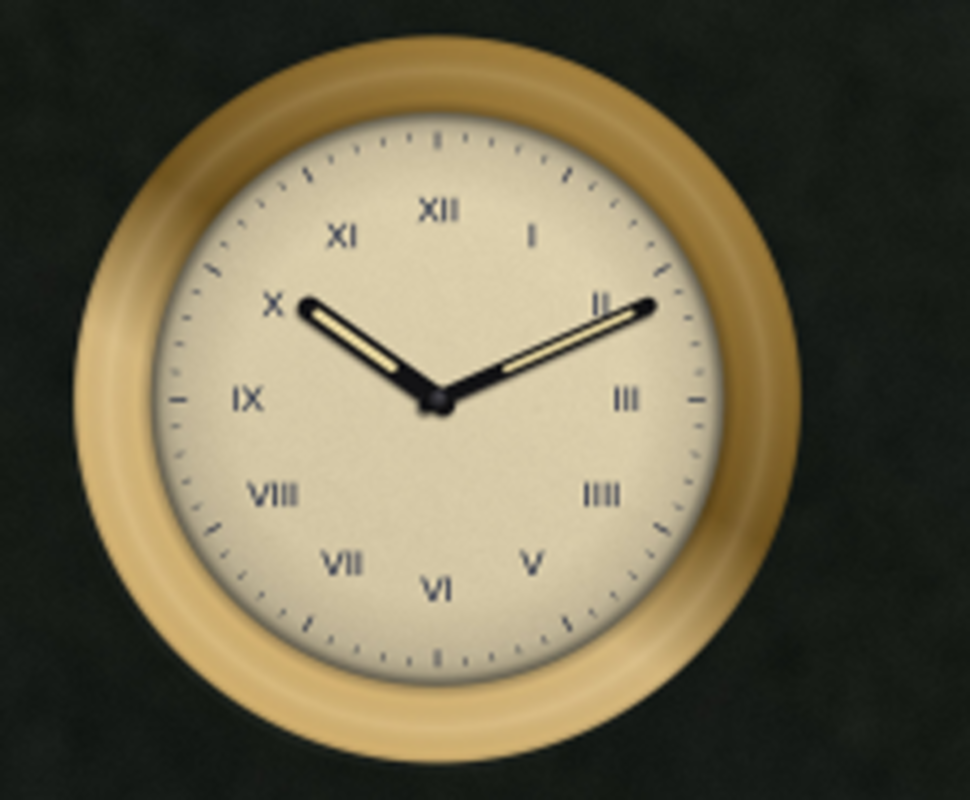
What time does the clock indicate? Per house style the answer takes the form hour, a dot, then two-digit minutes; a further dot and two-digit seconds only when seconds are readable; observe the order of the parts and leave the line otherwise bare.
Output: 10.11
